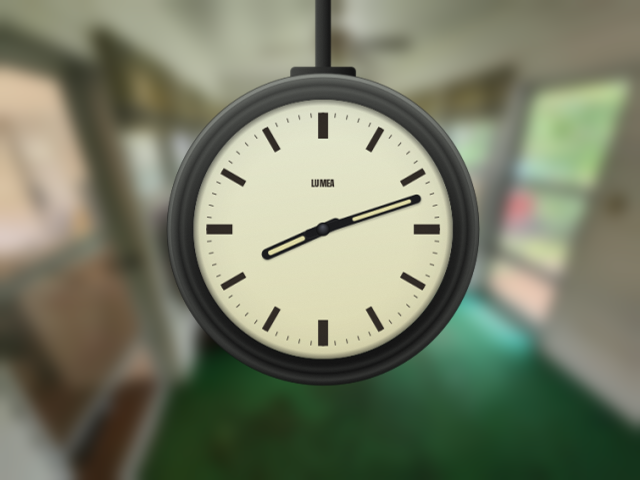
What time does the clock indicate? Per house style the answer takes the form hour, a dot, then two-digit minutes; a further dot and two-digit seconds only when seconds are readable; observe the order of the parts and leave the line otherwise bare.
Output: 8.12
